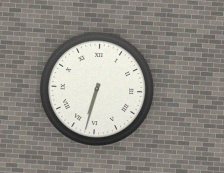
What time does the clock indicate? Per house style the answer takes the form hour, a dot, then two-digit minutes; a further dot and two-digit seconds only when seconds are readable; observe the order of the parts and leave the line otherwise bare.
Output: 6.32
